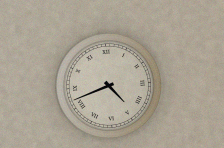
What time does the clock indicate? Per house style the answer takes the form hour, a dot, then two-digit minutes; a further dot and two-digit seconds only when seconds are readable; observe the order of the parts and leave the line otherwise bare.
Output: 4.42
